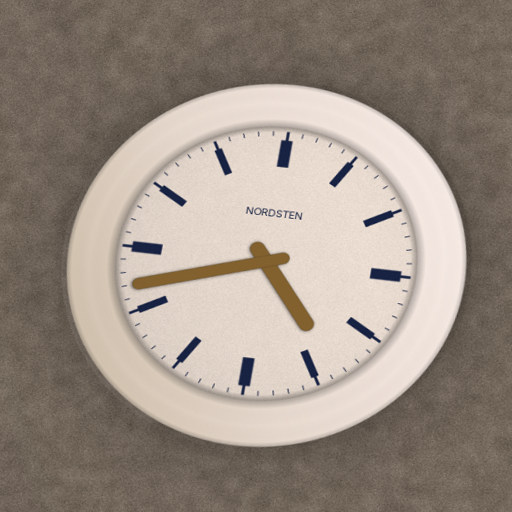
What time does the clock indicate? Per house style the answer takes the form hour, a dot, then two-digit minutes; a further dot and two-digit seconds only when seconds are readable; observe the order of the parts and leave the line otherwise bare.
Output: 4.42
